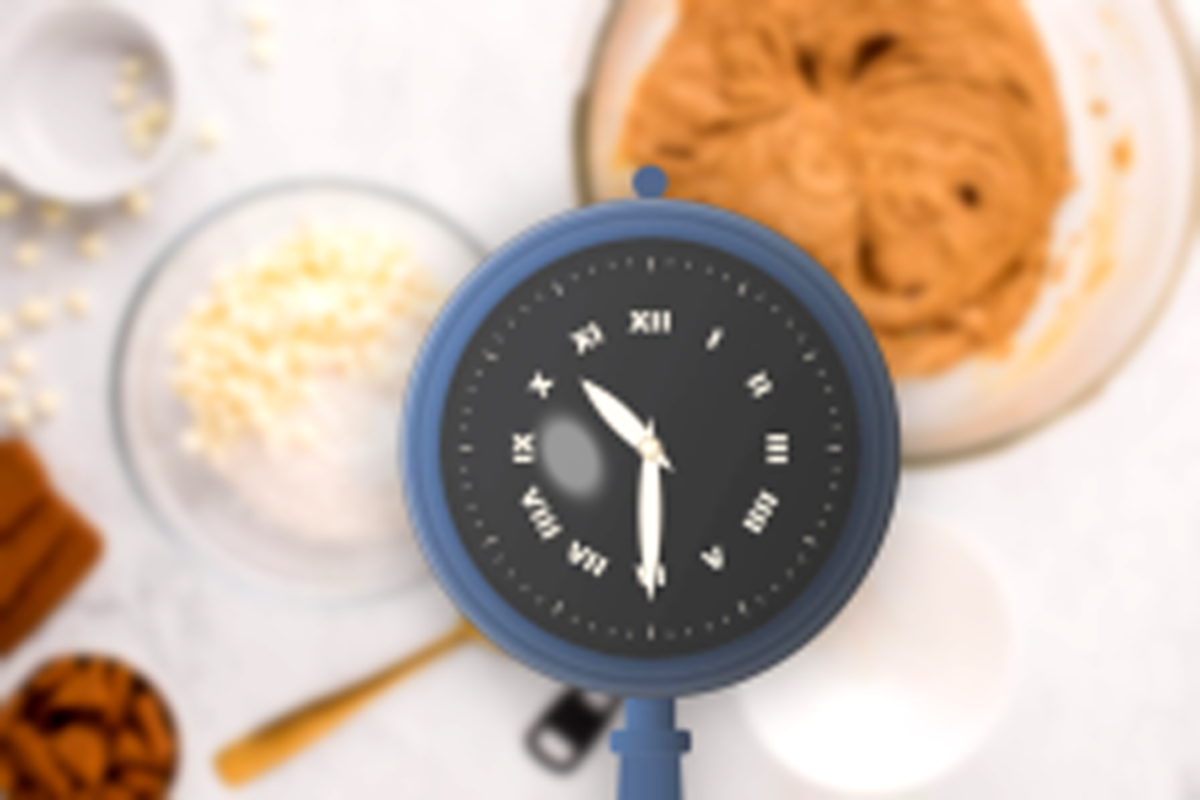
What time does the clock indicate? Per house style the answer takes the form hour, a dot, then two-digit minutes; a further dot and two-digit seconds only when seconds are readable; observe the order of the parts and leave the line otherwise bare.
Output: 10.30
